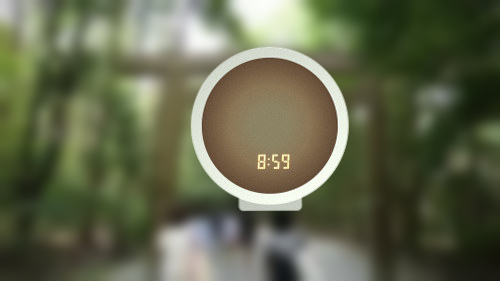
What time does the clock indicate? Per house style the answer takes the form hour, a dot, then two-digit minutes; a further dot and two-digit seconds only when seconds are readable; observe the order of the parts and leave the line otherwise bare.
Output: 8.59
